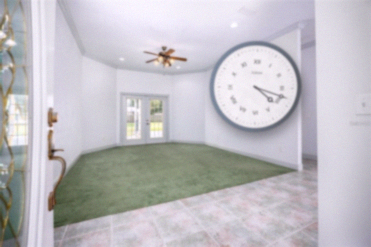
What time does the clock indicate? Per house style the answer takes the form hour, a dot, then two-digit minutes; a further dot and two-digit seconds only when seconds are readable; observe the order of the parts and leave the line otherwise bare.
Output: 4.18
